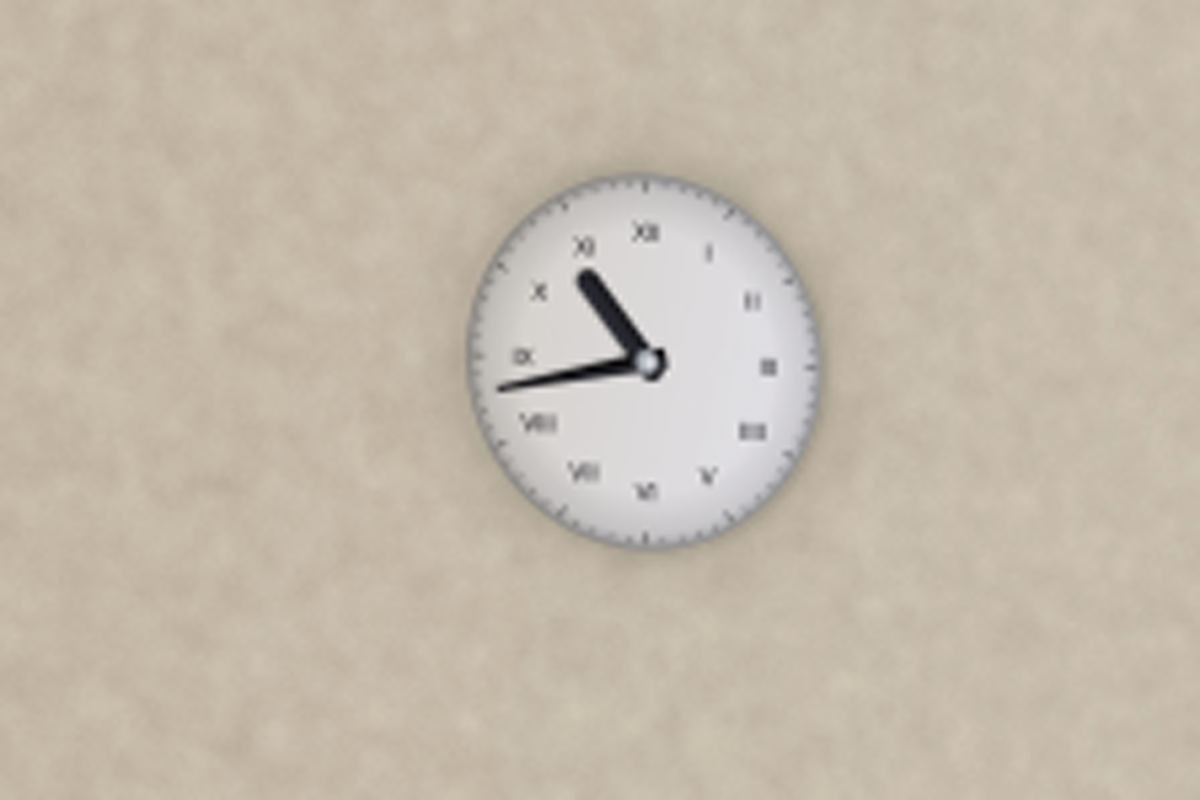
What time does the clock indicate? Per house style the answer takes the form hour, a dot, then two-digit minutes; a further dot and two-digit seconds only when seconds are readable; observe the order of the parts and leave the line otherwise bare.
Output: 10.43
